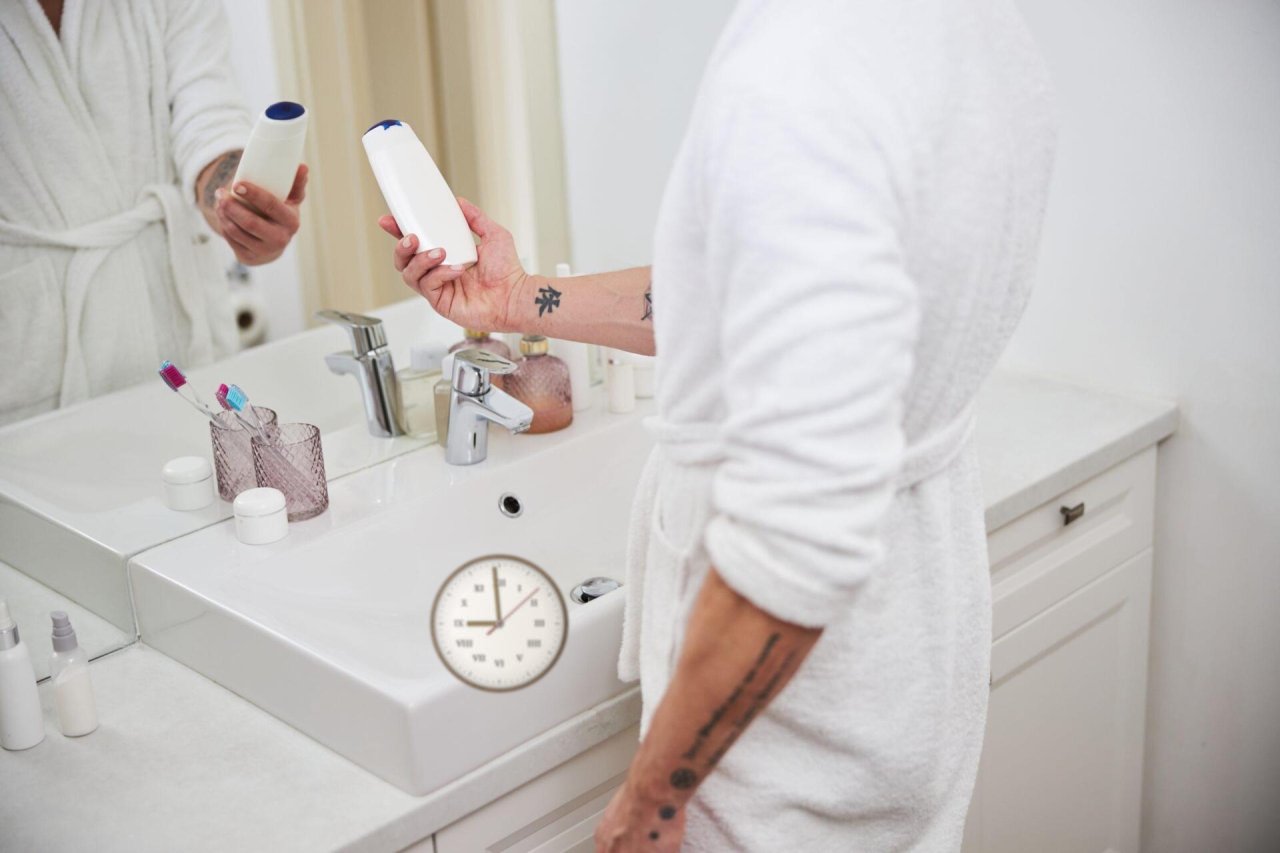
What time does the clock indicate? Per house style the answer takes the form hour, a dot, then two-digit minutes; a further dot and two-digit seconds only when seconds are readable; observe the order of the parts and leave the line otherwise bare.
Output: 8.59.08
